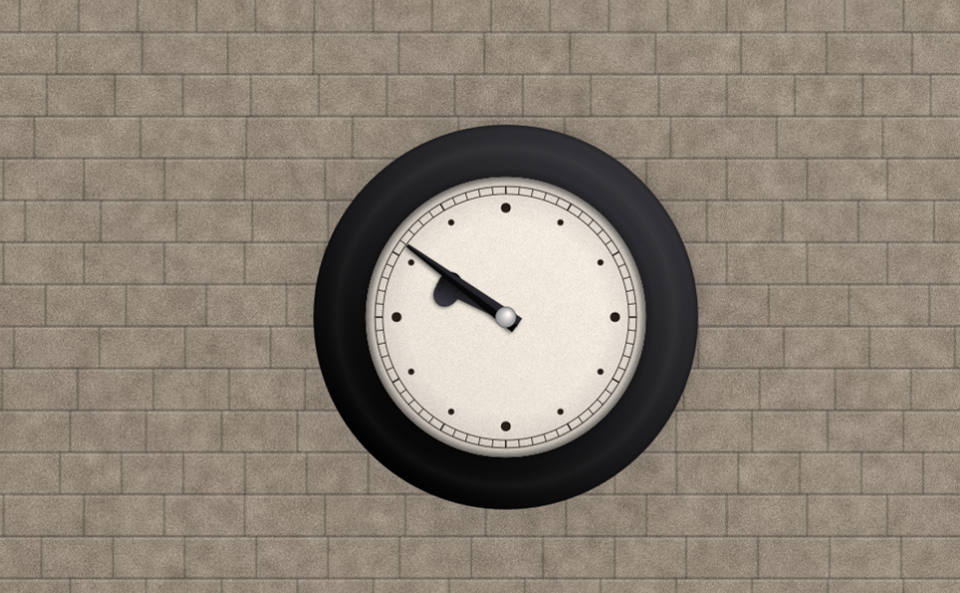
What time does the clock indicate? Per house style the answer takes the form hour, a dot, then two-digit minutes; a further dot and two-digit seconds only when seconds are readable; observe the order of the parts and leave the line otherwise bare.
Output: 9.51
